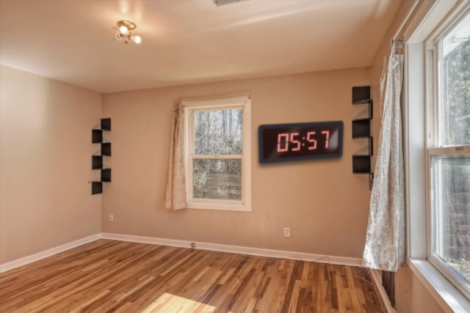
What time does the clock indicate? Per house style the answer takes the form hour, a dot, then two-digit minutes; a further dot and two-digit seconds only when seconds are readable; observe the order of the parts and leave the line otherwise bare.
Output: 5.57
